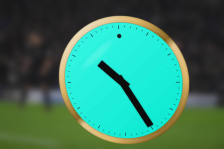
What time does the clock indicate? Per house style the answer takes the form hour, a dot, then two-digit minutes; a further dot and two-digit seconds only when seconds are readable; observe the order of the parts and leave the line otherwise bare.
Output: 10.25
